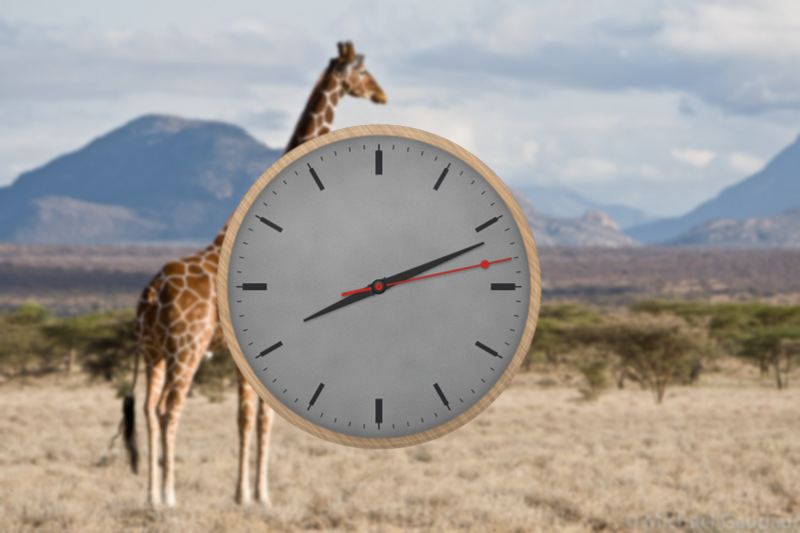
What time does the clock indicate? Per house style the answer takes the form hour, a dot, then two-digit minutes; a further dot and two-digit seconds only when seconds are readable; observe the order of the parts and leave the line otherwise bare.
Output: 8.11.13
